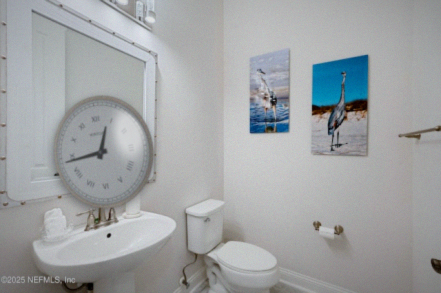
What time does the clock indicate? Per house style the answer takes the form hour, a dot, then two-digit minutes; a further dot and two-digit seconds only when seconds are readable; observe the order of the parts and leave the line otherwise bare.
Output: 12.44
